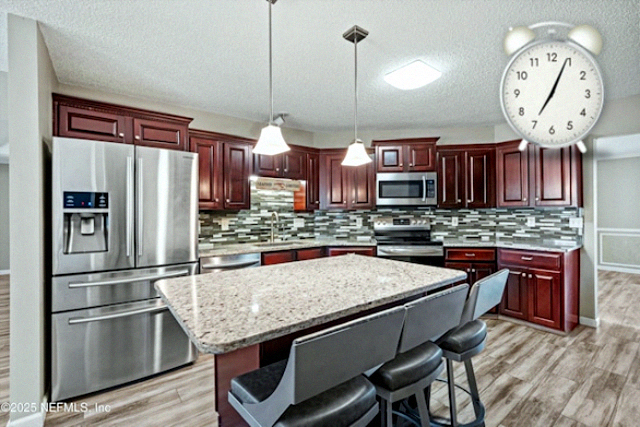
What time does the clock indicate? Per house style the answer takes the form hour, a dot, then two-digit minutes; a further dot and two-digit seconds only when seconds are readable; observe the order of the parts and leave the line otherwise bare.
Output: 7.04
